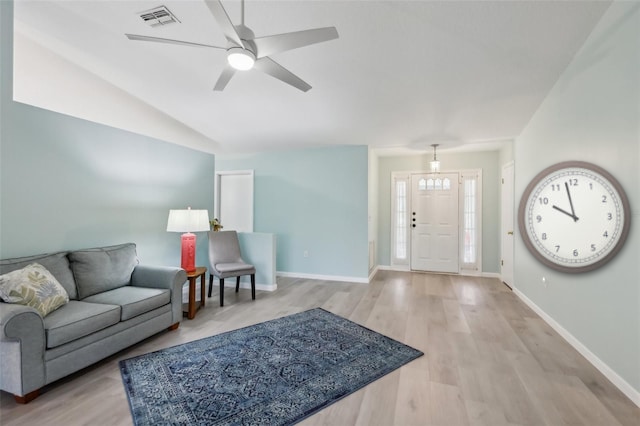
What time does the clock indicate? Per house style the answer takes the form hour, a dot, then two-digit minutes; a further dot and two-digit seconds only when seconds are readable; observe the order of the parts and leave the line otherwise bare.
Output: 9.58
